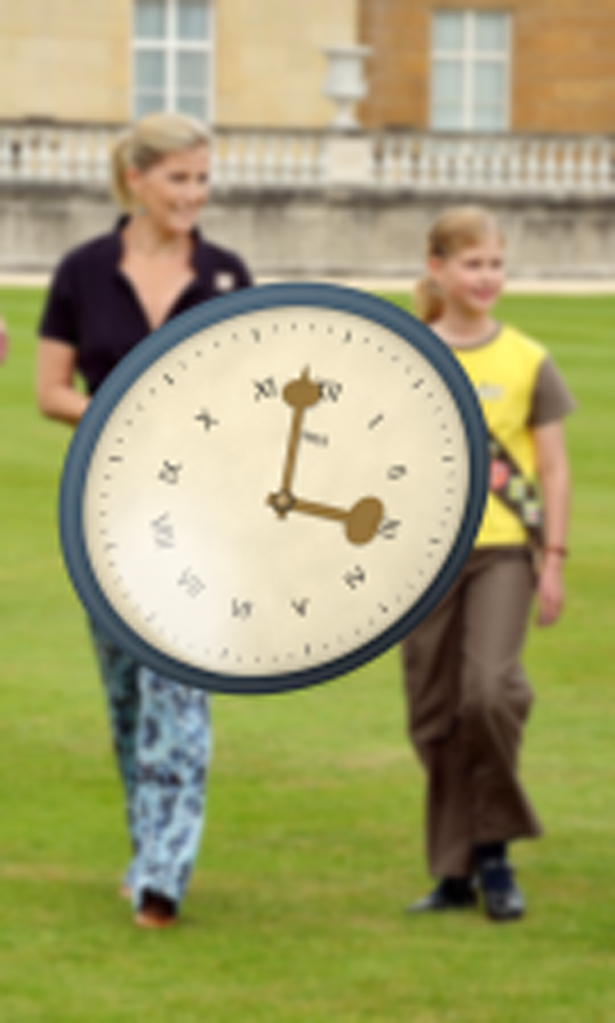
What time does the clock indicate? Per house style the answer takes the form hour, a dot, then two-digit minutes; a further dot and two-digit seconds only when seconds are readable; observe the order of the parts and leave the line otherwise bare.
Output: 2.58
